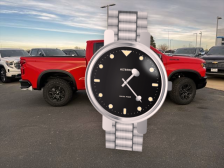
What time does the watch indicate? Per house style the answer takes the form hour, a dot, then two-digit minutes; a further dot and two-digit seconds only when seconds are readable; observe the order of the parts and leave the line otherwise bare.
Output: 1.23
